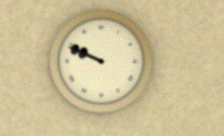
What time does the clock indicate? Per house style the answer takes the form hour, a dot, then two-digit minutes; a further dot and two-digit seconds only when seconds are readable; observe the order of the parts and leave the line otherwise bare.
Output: 9.49
